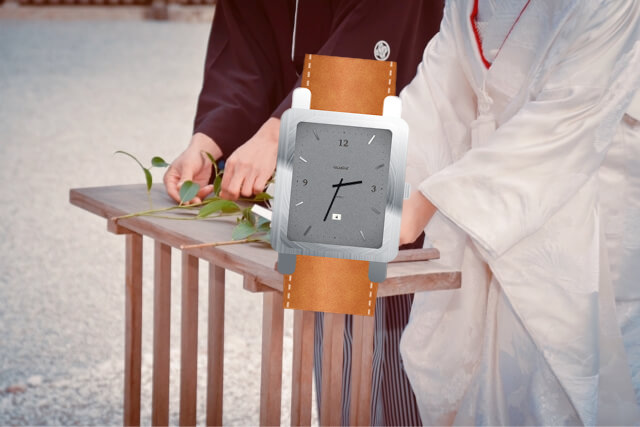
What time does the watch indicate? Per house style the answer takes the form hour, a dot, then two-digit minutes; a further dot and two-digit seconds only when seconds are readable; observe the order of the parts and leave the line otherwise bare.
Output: 2.33
